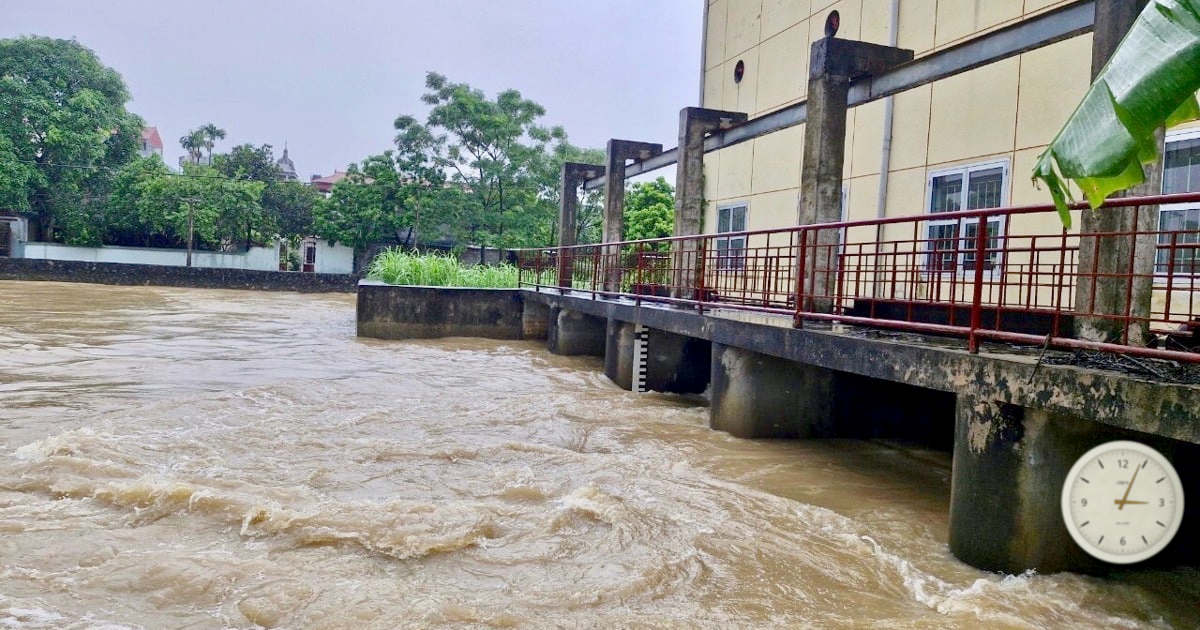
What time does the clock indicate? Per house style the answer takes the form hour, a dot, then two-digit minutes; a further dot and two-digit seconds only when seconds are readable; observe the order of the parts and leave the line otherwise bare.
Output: 3.04
